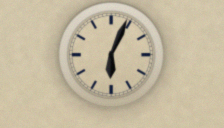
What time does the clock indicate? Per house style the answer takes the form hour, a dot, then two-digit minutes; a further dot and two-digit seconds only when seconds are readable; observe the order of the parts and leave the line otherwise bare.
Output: 6.04
